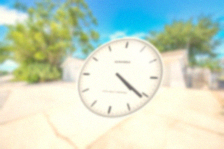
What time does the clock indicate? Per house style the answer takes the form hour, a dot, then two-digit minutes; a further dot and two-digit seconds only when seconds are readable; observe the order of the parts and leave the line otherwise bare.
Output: 4.21
